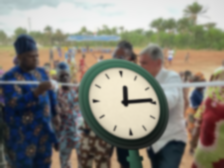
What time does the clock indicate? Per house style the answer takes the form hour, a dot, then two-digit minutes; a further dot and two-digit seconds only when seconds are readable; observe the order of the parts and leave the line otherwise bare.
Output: 12.14
